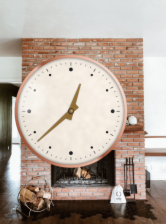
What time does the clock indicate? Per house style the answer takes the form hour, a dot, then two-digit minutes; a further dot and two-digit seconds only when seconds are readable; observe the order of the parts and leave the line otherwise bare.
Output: 12.38
